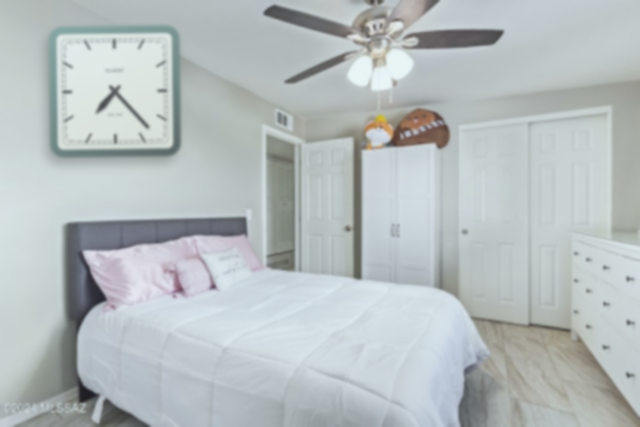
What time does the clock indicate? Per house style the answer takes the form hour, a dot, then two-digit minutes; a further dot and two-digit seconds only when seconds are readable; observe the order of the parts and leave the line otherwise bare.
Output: 7.23
